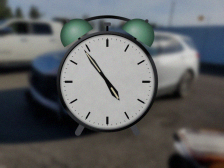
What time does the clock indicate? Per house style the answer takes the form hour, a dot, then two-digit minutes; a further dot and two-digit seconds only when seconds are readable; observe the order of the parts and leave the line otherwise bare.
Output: 4.54
